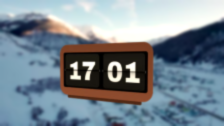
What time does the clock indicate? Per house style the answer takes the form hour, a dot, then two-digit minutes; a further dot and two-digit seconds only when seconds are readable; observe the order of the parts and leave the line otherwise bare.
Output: 17.01
